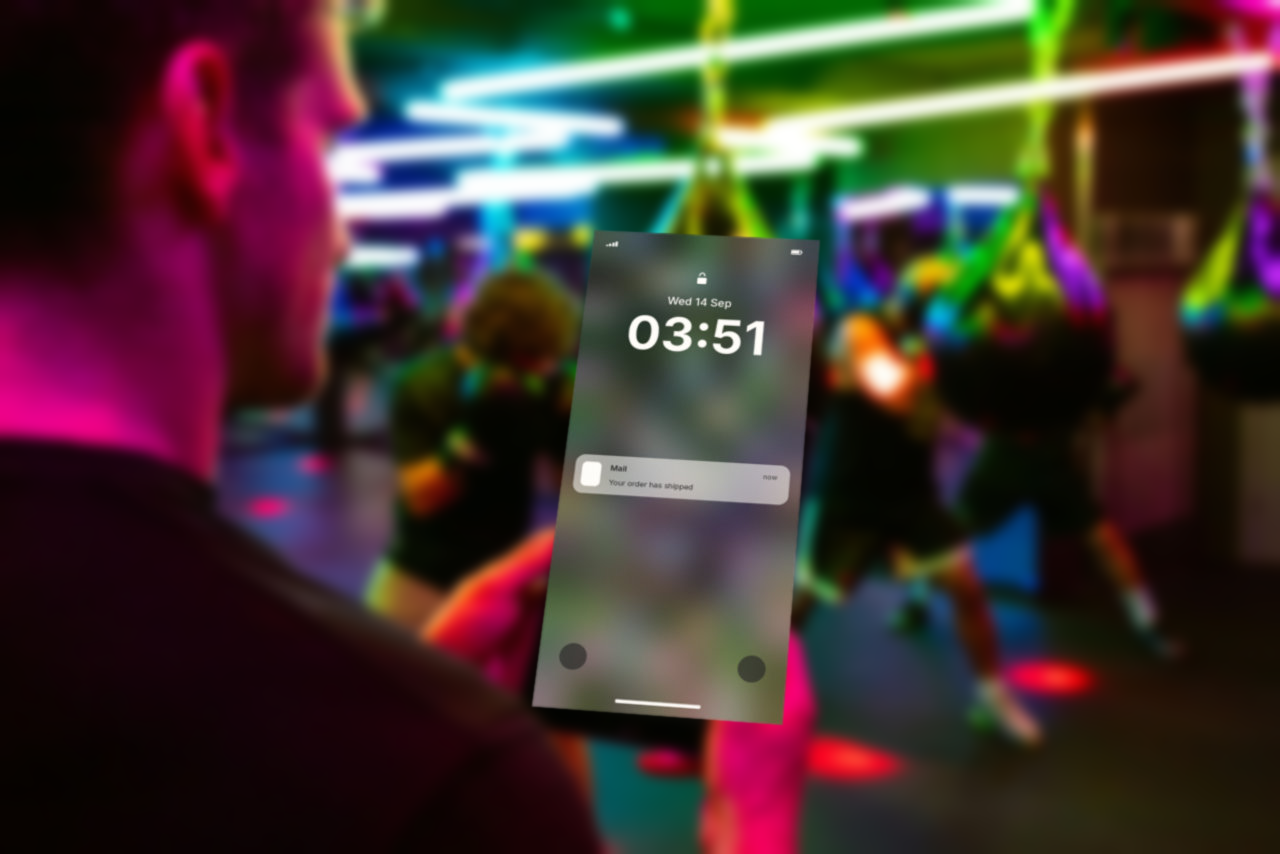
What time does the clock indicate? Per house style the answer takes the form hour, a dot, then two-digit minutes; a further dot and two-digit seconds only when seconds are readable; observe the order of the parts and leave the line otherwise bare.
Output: 3.51
